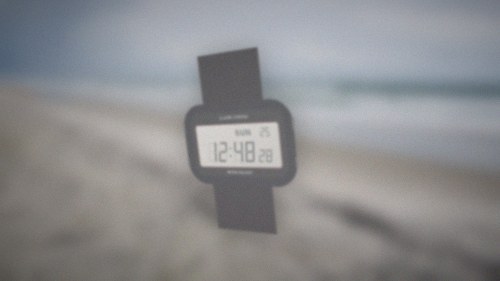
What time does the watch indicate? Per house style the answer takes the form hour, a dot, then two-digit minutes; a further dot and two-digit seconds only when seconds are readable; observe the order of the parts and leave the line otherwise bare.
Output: 12.48.28
